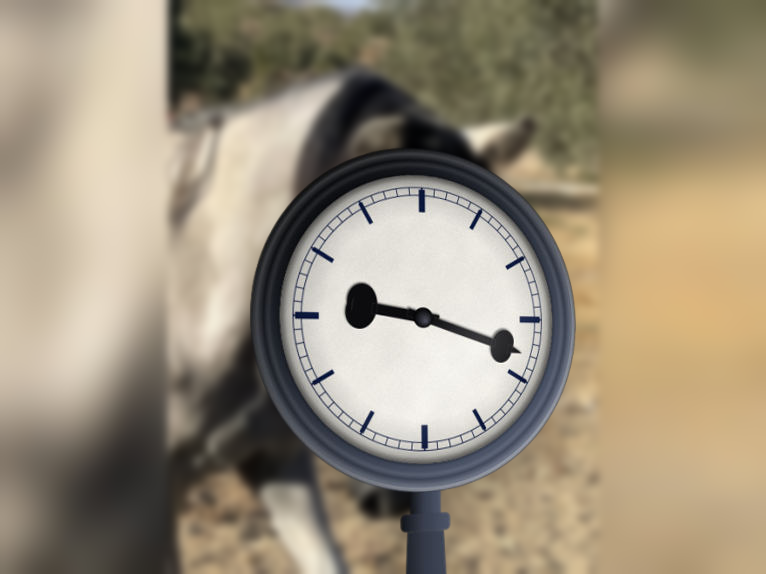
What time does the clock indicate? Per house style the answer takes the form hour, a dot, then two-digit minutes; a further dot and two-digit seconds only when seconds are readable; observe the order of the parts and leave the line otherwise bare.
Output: 9.18
